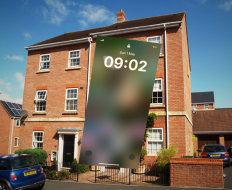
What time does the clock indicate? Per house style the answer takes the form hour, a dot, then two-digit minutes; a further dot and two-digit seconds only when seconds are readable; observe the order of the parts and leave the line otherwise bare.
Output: 9.02
